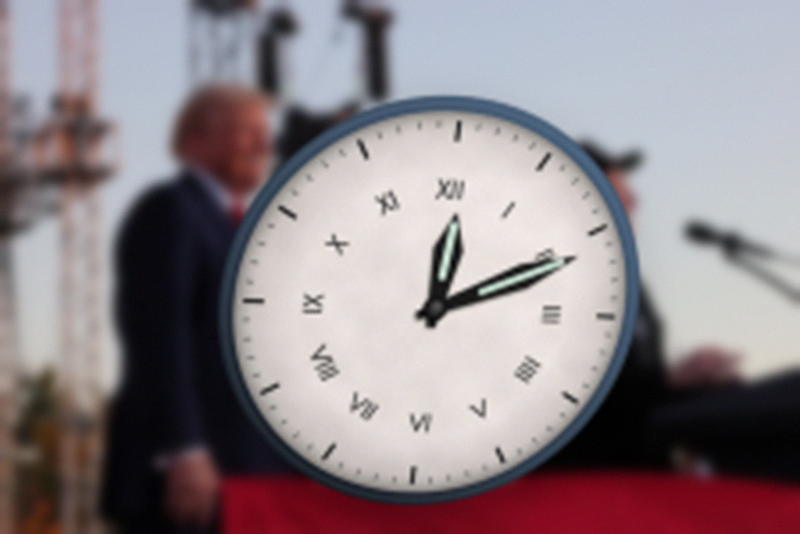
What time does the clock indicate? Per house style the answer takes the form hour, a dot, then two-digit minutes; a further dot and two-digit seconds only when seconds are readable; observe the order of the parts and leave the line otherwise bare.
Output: 12.11
